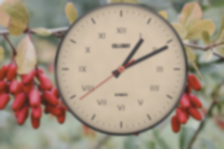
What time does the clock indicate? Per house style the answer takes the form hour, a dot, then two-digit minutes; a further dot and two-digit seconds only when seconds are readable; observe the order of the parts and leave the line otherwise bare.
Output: 1.10.39
